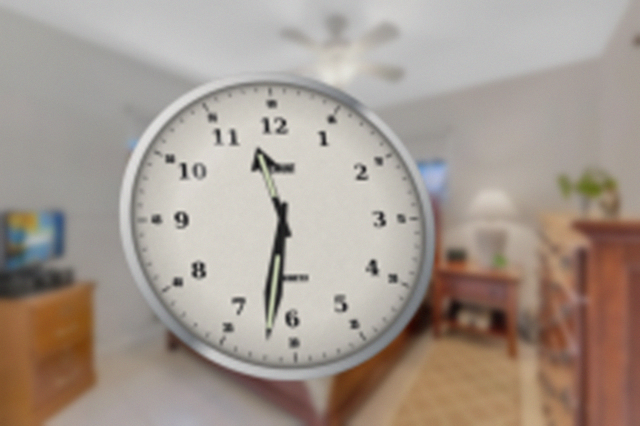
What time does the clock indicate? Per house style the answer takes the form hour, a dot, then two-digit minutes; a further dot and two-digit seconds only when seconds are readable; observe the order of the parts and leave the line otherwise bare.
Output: 11.32
